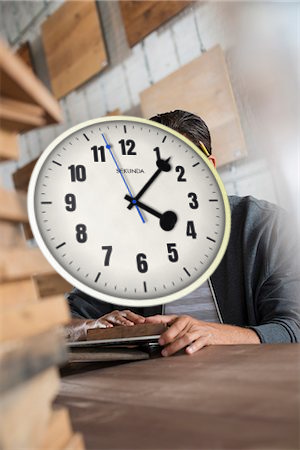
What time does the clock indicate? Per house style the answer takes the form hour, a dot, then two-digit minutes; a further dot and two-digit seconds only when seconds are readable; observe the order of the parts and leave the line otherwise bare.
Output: 4.06.57
